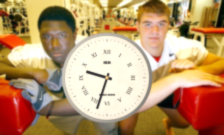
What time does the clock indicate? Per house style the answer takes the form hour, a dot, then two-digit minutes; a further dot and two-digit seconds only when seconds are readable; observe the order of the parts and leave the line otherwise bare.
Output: 9.33
